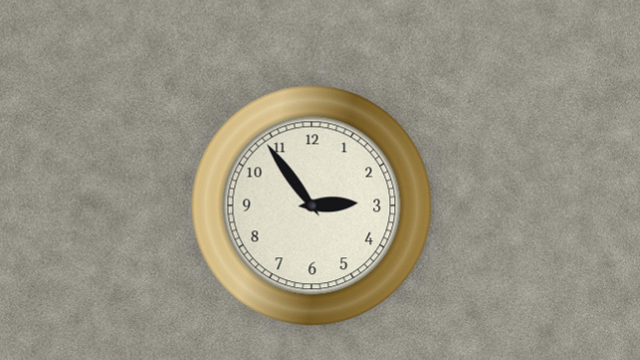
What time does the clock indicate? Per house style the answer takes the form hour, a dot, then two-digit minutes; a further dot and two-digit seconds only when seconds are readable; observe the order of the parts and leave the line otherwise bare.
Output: 2.54
